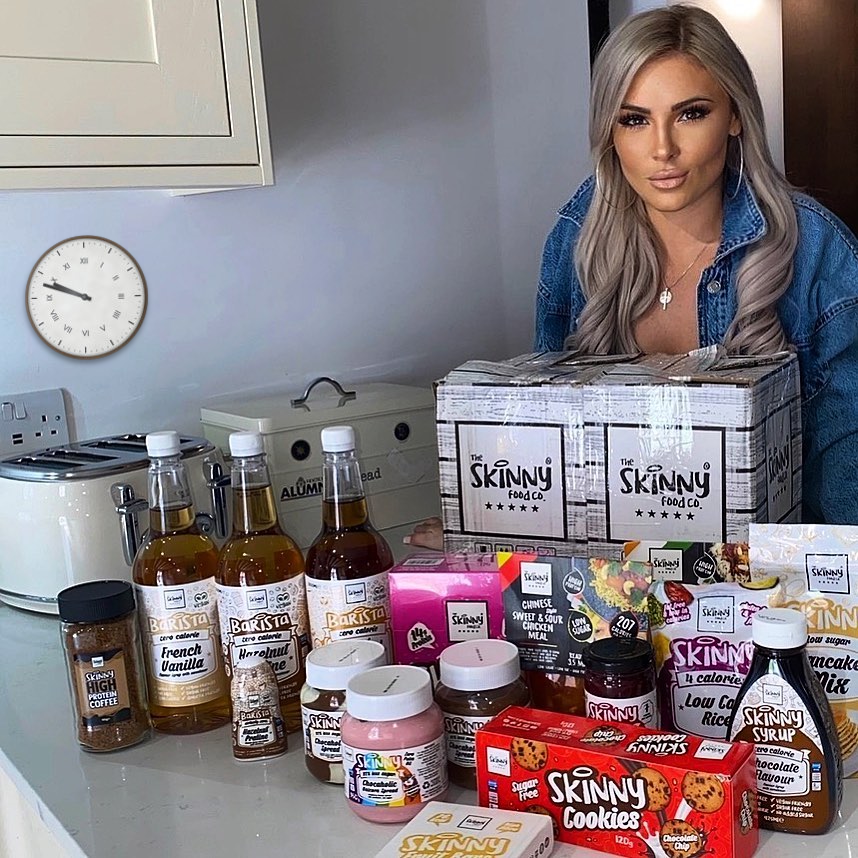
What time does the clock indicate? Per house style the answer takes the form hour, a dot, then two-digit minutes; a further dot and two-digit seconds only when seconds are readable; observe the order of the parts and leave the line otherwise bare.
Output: 9.48
